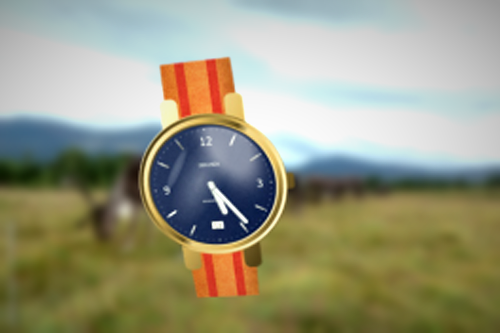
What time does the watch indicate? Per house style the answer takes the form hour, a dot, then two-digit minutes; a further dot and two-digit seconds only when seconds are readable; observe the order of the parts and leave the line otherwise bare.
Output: 5.24
